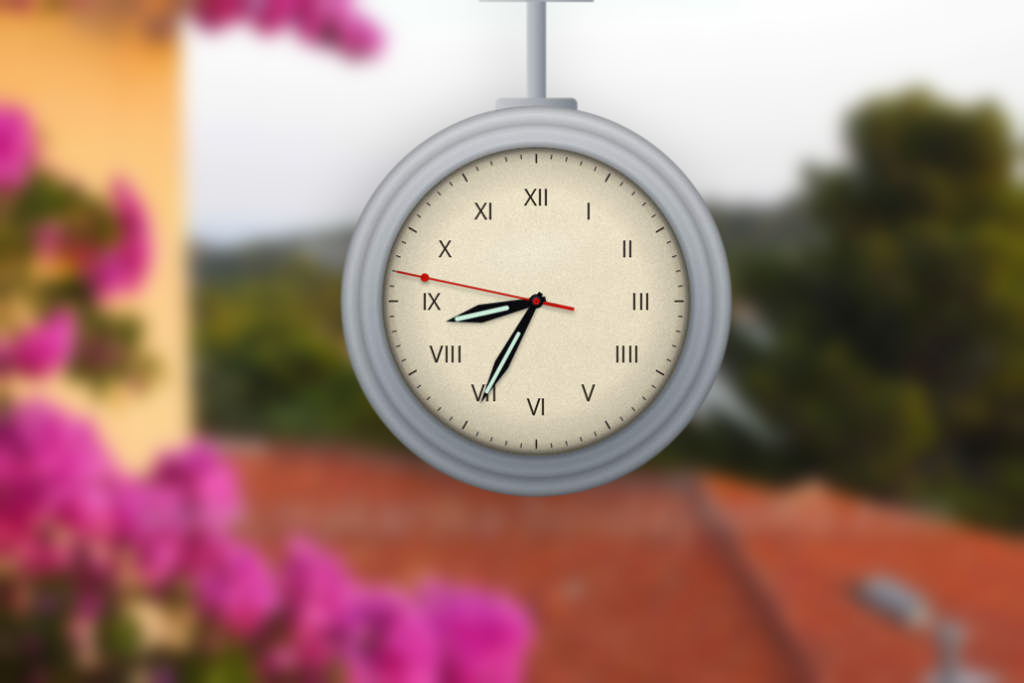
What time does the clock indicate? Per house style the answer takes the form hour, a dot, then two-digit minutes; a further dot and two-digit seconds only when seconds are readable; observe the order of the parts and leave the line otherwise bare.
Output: 8.34.47
